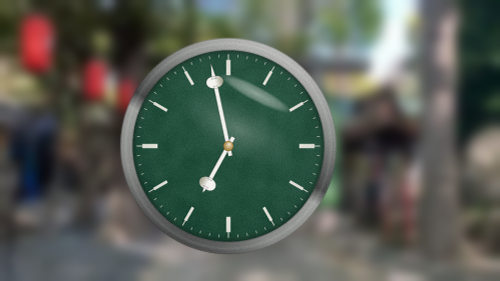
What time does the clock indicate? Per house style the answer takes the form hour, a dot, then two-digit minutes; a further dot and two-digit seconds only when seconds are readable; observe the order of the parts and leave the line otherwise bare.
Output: 6.58
